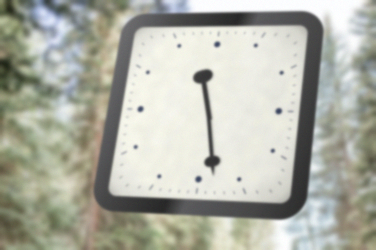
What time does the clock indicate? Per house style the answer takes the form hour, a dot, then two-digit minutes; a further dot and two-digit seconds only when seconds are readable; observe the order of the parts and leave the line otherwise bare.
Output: 11.28
